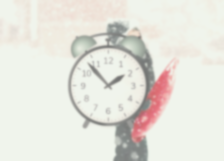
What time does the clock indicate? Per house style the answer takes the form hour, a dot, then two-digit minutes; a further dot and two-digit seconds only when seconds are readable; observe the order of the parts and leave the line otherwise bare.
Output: 1.53
